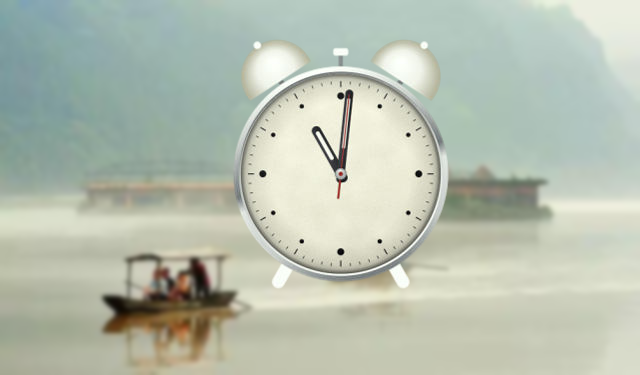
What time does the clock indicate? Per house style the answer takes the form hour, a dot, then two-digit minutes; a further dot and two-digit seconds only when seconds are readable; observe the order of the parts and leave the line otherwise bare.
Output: 11.01.01
